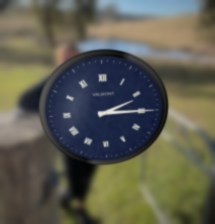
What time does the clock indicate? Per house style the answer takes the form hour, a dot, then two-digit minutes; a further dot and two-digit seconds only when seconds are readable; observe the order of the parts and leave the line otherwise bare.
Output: 2.15
